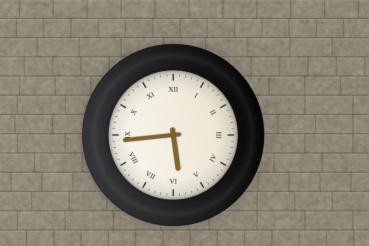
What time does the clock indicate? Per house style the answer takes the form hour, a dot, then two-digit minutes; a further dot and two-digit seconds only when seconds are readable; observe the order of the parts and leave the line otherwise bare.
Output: 5.44
